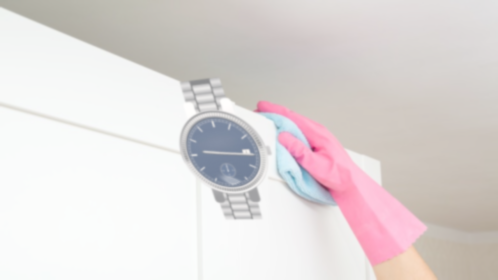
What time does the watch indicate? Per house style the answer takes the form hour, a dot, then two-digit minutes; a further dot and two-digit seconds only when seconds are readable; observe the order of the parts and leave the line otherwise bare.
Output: 9.16
